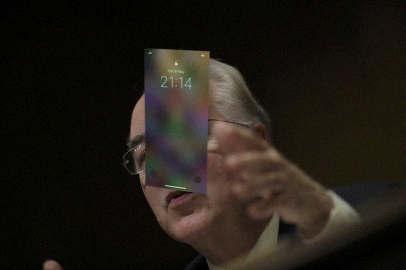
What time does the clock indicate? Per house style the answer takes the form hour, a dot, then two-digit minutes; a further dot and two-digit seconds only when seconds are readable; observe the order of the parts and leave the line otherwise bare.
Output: 21.14
